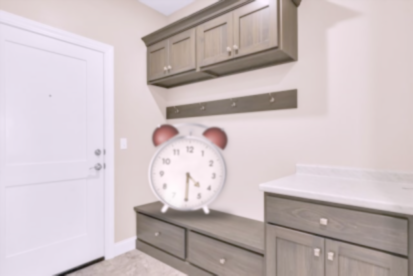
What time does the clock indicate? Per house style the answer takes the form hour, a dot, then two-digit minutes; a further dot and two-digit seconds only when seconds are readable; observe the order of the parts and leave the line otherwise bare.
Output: 4.30
